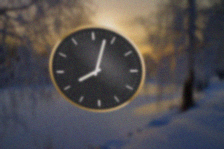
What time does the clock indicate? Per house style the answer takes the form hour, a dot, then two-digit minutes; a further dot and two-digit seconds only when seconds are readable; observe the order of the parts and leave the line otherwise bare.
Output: 8.03
